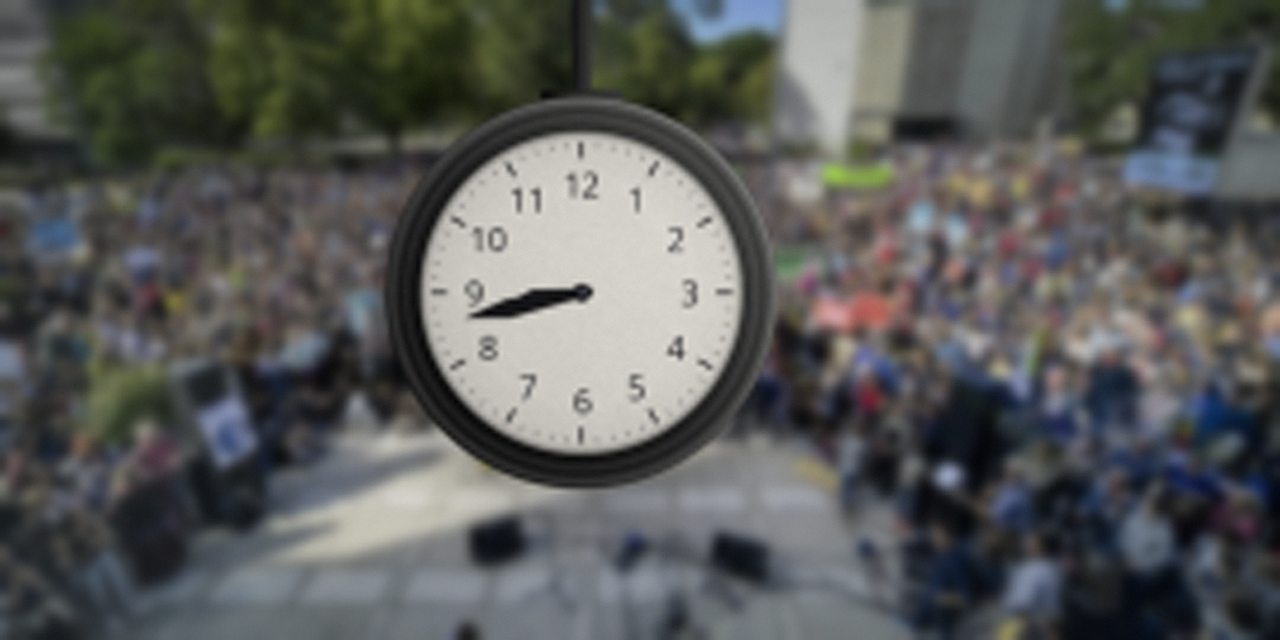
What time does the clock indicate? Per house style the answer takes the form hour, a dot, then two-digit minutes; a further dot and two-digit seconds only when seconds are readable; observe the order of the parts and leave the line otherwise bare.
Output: 8.43
